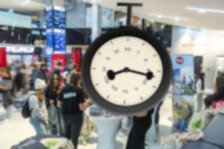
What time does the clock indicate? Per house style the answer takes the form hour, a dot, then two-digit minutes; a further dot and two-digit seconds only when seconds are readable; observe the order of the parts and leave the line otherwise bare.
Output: 8.17
